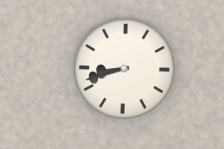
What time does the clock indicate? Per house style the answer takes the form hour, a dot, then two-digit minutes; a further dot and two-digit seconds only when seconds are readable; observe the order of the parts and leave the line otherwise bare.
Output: 8.42
